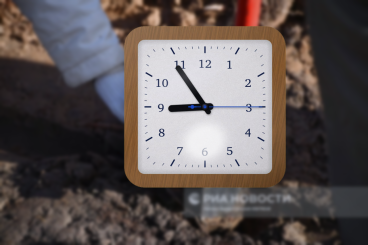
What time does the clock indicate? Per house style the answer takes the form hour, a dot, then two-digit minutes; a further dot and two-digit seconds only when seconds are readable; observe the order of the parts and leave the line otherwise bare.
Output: 8.54.15
